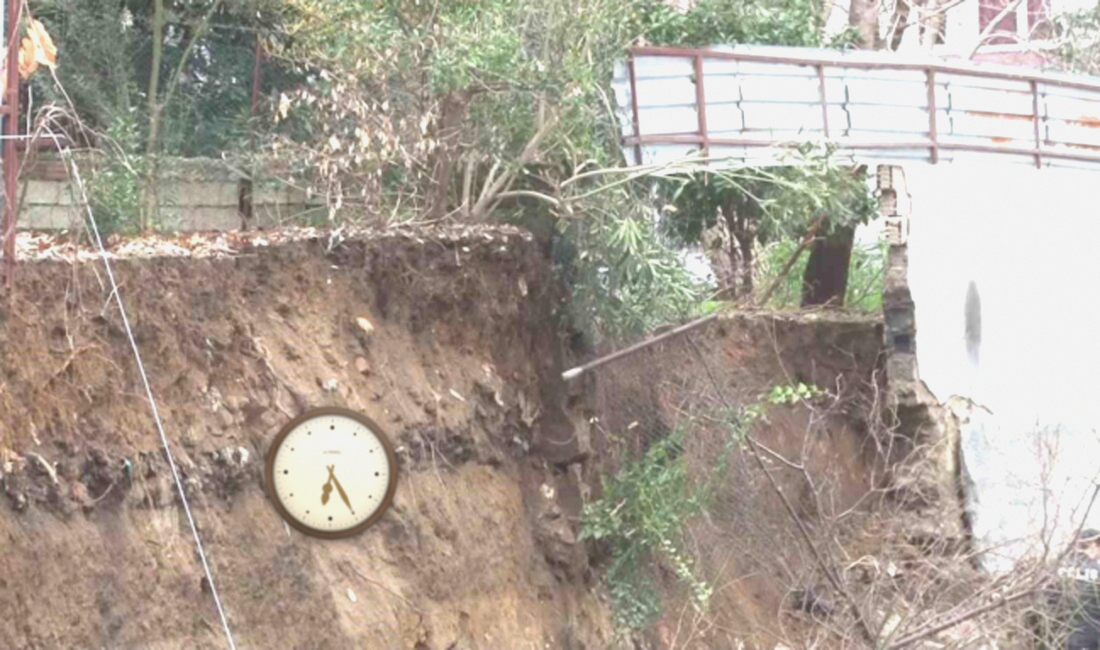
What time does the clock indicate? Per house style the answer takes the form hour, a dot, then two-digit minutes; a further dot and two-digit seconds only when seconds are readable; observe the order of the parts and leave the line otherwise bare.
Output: 6.25
